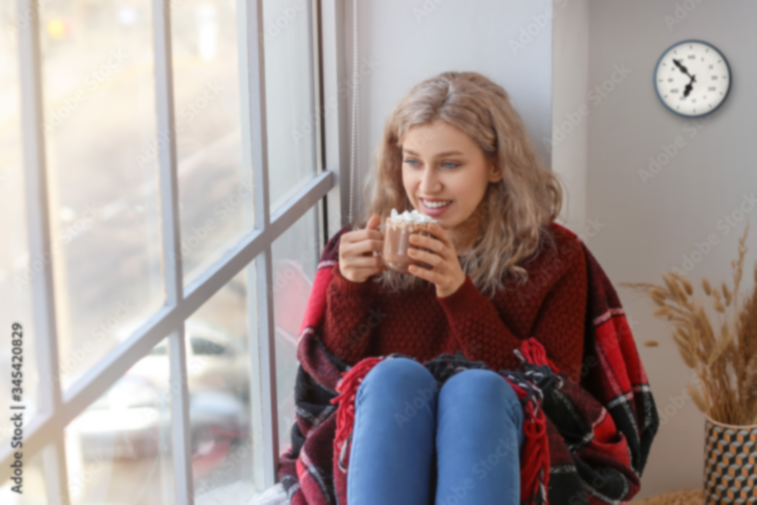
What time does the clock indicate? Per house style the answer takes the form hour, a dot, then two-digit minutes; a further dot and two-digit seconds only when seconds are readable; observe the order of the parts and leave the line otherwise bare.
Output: 6.53
